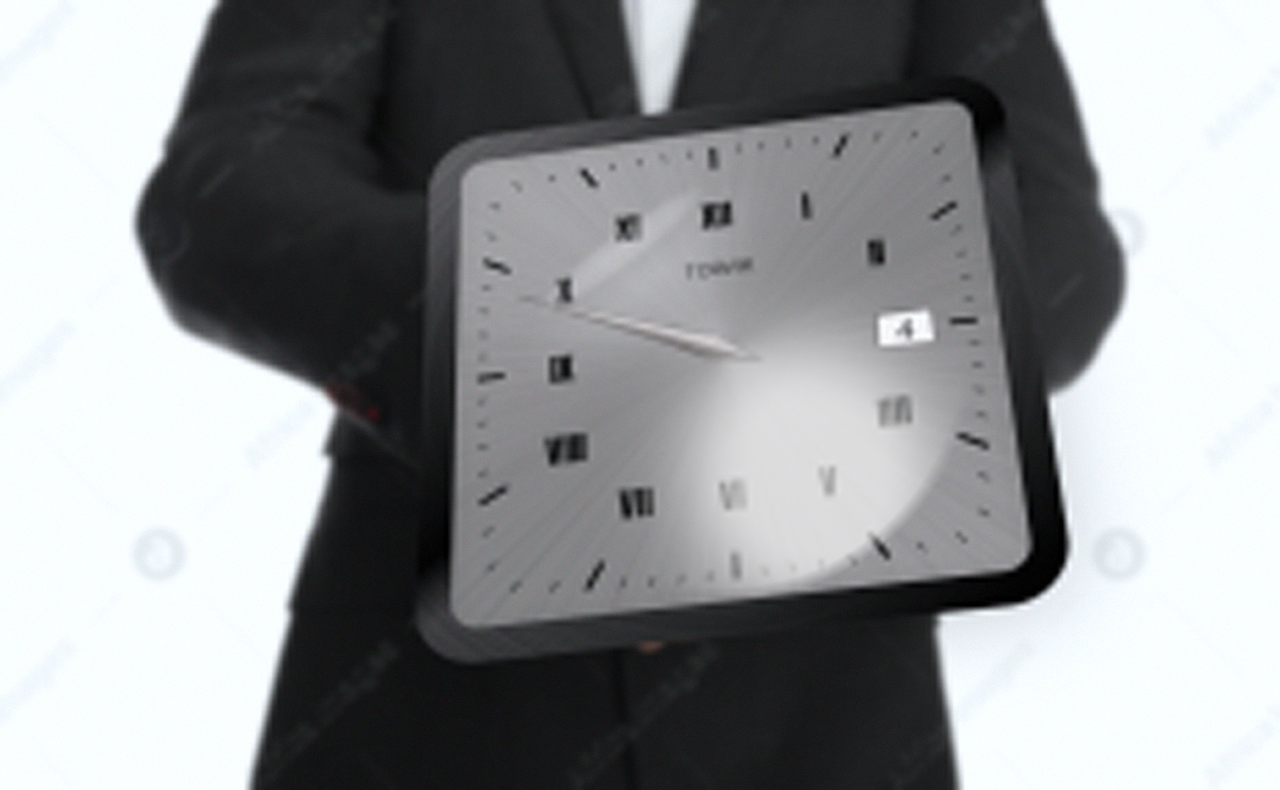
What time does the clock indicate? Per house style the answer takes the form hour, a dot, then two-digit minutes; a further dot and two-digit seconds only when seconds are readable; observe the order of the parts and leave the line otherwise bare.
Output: 9.49
